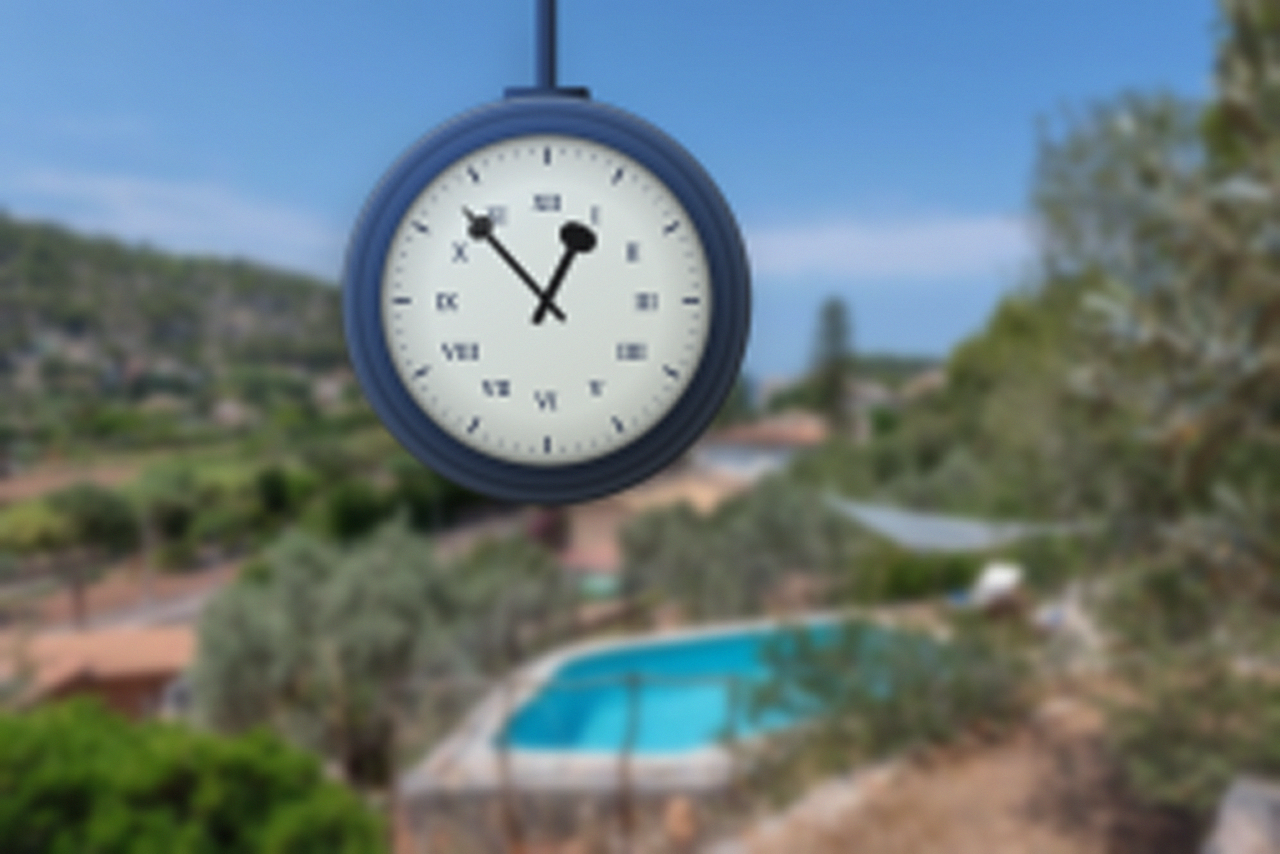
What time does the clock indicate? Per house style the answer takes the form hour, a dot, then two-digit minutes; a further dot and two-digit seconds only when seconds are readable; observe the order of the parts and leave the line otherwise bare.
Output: 12.53
